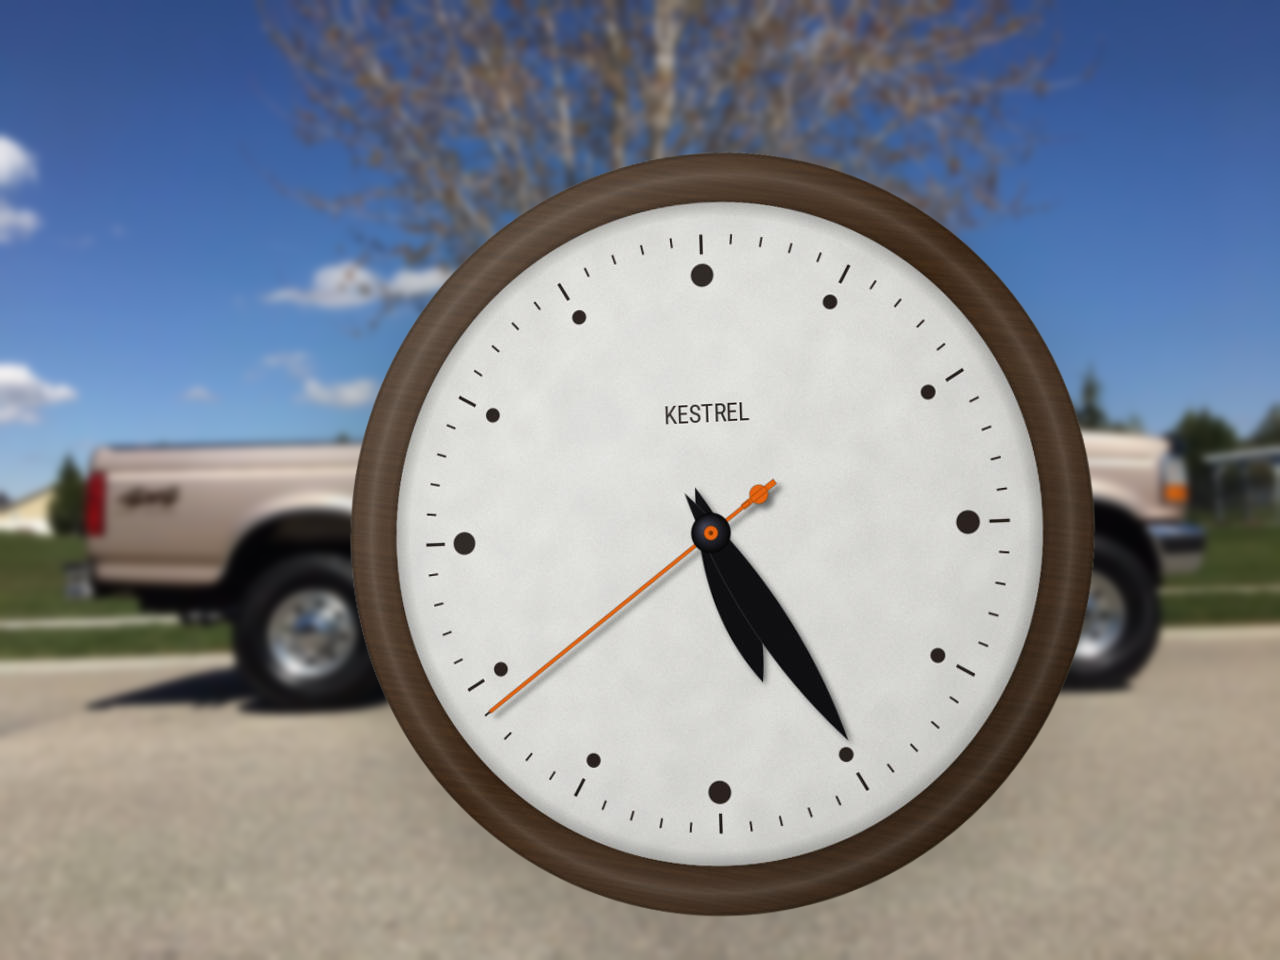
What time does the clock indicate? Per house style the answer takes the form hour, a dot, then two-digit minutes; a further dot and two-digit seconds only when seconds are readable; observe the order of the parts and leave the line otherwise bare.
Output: 5.24.39
